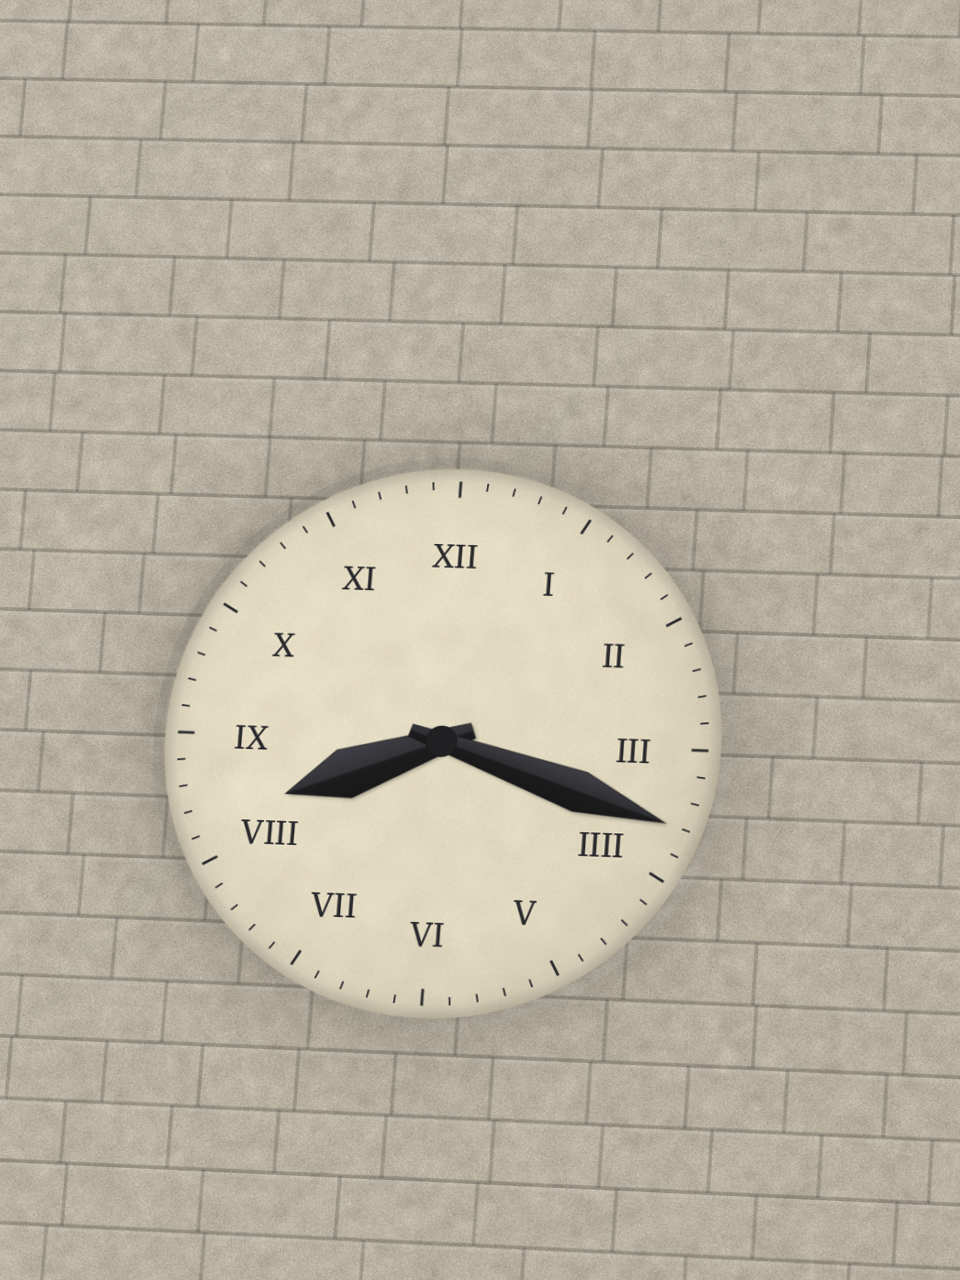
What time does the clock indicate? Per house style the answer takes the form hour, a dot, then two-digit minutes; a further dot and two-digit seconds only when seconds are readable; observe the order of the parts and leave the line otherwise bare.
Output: 8.18
